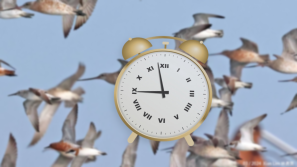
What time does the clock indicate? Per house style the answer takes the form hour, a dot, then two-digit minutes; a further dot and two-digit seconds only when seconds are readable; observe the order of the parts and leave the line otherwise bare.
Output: 8.58
